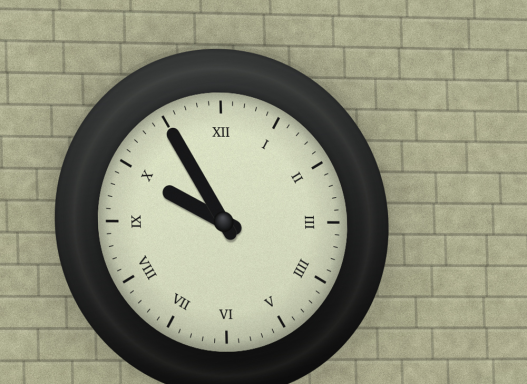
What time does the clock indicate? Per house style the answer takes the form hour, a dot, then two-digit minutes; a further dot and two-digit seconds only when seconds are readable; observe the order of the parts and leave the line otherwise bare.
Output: 9.55
